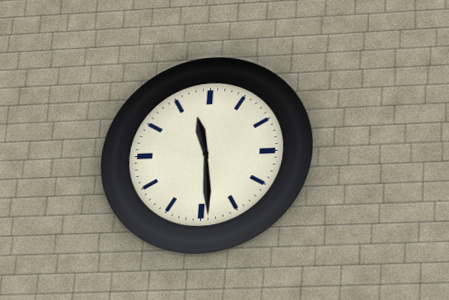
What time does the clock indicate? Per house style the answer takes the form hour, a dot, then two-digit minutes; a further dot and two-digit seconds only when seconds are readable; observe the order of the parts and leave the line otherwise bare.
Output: 11.29
